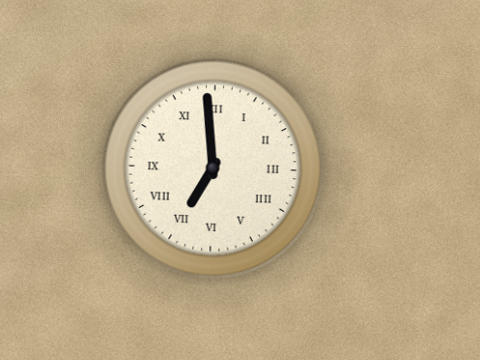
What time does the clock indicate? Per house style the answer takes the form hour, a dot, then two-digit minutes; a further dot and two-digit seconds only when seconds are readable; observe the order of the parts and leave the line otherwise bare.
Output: 6.59
